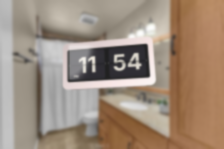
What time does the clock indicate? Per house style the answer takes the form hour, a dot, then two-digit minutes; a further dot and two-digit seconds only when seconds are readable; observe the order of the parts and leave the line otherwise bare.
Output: 11.54
